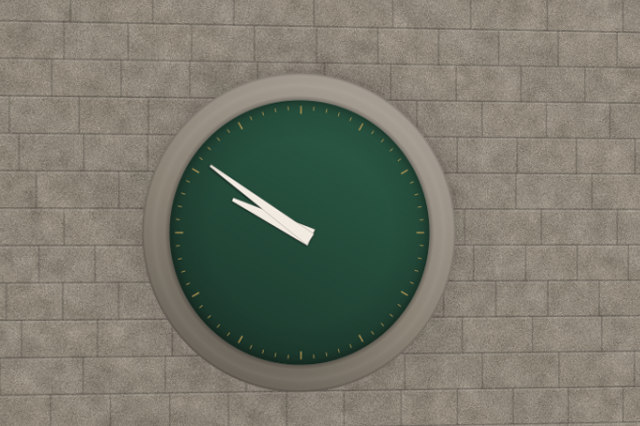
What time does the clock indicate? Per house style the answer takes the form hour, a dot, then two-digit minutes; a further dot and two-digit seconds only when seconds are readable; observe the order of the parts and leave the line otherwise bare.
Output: 9.51
